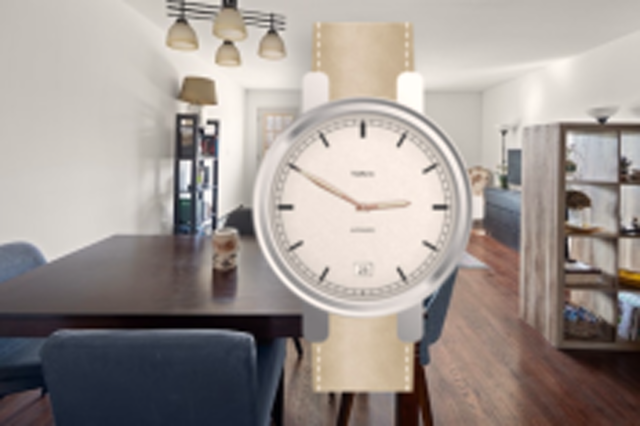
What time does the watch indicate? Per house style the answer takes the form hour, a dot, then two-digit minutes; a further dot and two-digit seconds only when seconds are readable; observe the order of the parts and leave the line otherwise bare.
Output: 2.50
